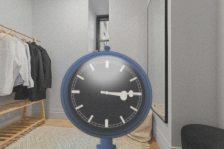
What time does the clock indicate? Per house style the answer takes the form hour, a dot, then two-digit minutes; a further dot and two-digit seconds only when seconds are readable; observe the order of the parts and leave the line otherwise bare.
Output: 3.15
